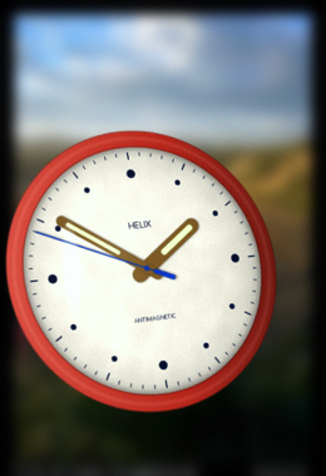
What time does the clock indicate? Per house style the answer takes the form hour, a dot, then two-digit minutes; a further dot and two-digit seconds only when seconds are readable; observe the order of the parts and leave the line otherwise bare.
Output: 1.50.49
